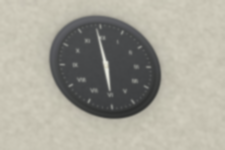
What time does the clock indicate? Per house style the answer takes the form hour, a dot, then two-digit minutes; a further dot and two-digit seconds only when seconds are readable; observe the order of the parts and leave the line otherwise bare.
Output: 5.59
